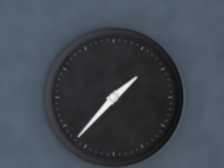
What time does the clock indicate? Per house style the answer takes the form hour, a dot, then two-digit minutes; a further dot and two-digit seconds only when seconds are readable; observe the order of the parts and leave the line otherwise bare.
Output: 1.37
